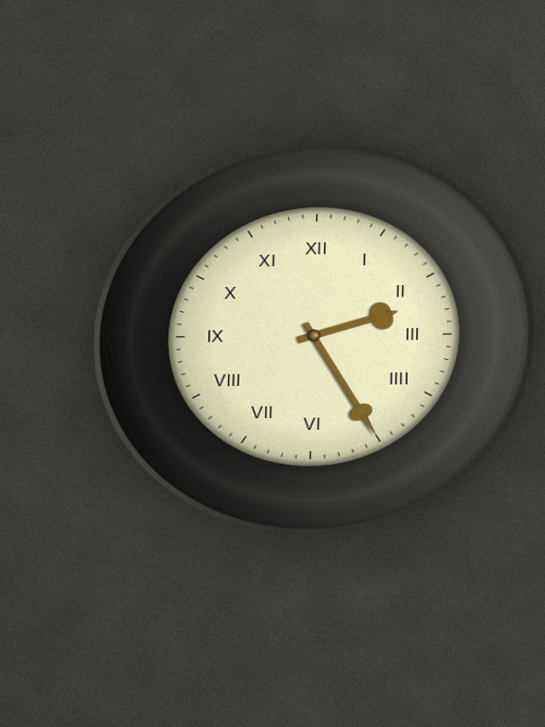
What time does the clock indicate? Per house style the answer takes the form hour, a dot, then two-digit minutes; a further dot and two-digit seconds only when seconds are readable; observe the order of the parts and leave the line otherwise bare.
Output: 2.25
